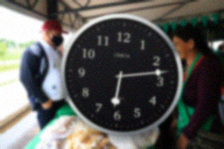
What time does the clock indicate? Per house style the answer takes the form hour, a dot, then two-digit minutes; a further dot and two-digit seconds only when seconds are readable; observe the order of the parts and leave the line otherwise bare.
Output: 6.13
